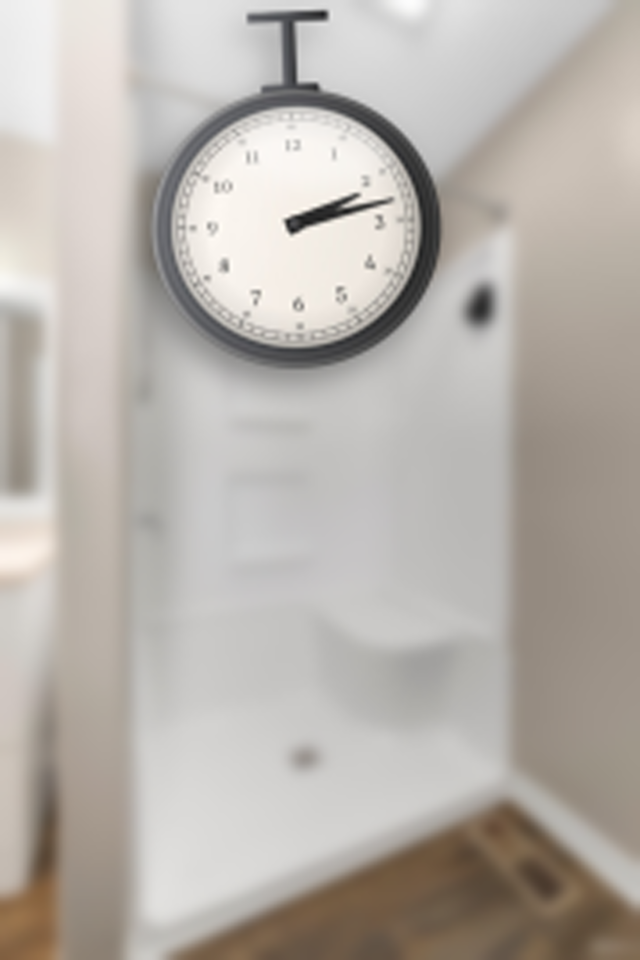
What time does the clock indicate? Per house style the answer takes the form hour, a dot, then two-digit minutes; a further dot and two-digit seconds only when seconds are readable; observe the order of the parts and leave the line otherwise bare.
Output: 2.13
